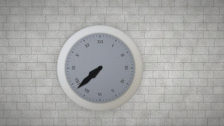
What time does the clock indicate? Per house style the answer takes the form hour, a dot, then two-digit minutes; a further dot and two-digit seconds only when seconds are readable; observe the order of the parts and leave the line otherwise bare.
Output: 7.38
